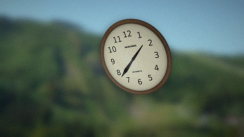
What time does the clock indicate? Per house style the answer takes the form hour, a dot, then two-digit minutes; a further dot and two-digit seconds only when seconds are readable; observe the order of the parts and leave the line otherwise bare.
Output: 1.38
